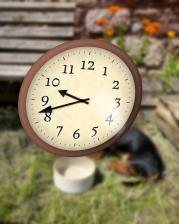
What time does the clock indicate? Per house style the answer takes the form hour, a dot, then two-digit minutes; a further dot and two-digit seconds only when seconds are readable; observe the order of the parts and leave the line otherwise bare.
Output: 9.42
